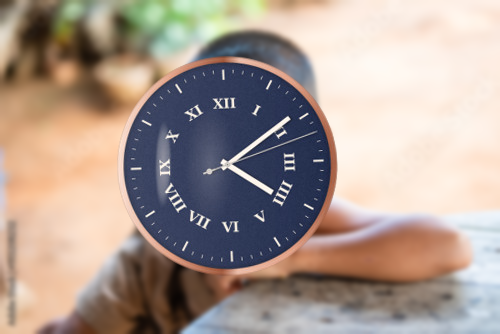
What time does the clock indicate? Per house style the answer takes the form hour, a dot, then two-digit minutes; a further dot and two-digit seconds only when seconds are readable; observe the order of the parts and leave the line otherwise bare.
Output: 4.09.12
